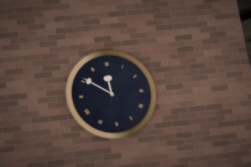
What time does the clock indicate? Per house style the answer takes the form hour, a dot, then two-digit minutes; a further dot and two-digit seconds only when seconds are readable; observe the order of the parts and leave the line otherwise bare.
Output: 11.51
